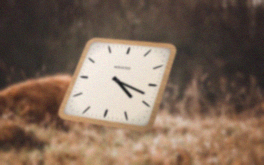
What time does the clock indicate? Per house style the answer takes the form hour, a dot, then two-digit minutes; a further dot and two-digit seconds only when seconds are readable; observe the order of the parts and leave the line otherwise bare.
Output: 4.18
